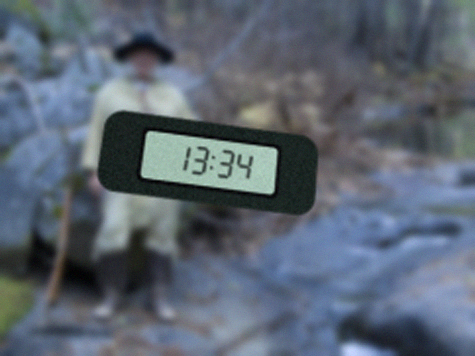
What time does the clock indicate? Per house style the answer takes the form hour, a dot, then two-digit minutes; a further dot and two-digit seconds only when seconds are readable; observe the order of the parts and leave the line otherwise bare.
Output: 13.34
